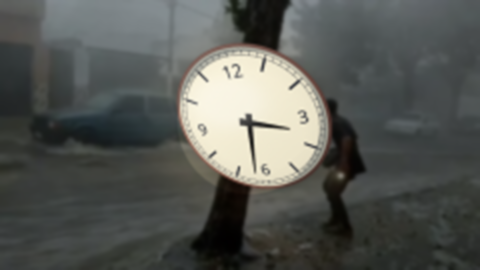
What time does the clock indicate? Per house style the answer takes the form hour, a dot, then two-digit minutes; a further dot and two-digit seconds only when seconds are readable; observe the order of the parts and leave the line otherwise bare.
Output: 3.32
